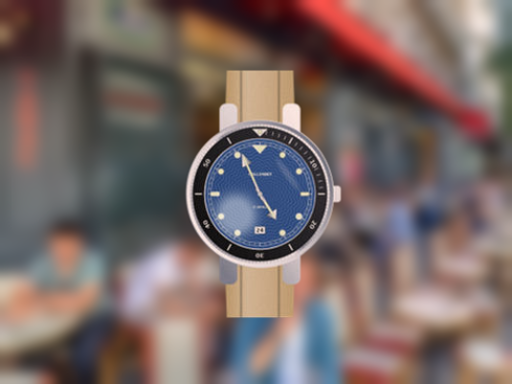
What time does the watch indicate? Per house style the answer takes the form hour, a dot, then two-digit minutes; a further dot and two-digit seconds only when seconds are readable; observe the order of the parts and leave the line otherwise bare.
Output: 4.56
